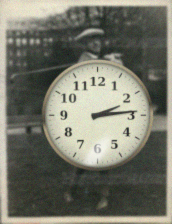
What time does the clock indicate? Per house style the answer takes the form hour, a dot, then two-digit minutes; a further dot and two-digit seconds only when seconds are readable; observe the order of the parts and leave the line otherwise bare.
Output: 2.14
